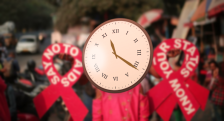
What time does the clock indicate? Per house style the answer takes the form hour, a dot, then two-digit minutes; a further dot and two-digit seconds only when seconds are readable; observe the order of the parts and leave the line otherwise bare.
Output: 11.21
